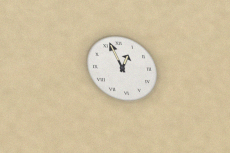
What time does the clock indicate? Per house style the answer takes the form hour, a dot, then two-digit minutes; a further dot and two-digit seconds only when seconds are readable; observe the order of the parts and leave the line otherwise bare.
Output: 12.57
